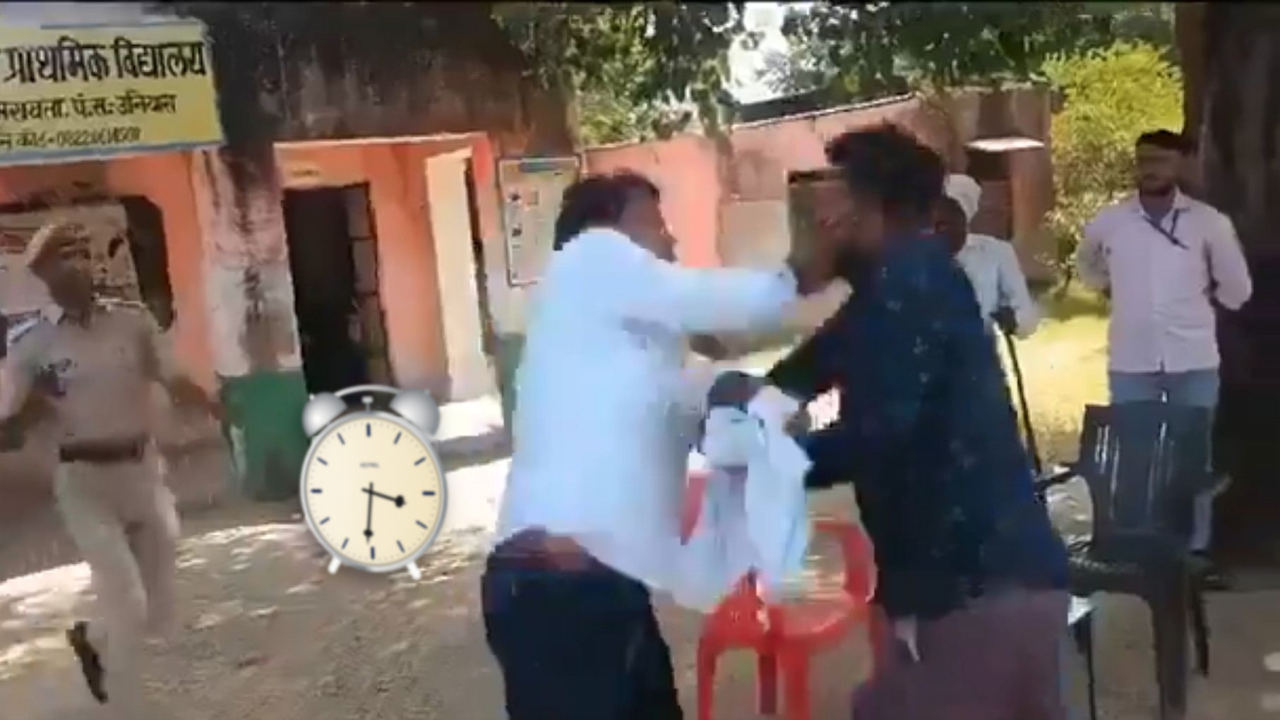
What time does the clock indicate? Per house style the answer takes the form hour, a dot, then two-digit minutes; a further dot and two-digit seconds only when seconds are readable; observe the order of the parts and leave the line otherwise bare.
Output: 3.31
